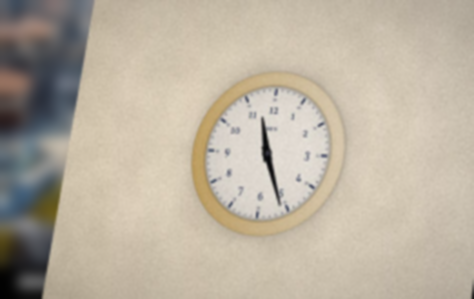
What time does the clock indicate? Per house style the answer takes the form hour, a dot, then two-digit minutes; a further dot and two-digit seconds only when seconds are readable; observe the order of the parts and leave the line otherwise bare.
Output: 11.26
